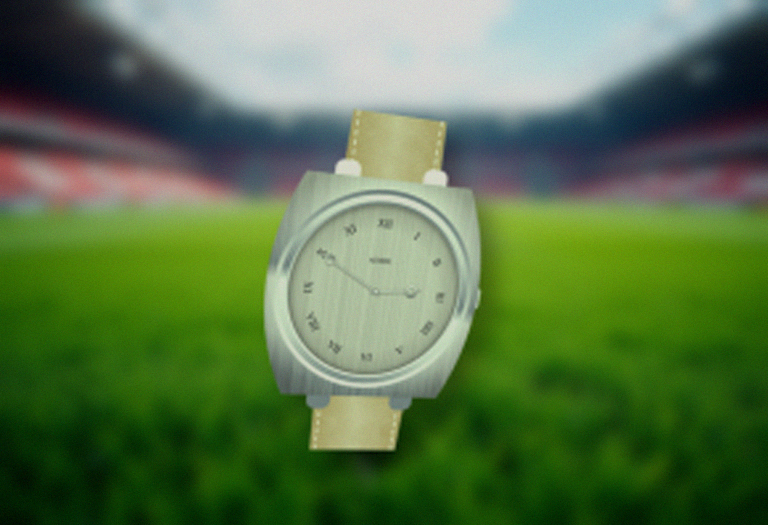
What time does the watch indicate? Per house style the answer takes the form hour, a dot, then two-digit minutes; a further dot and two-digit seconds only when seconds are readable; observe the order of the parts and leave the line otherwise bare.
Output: 2.50
